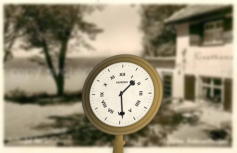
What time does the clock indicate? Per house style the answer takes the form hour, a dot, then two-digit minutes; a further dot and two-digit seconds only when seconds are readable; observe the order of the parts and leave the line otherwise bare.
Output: 1.29
